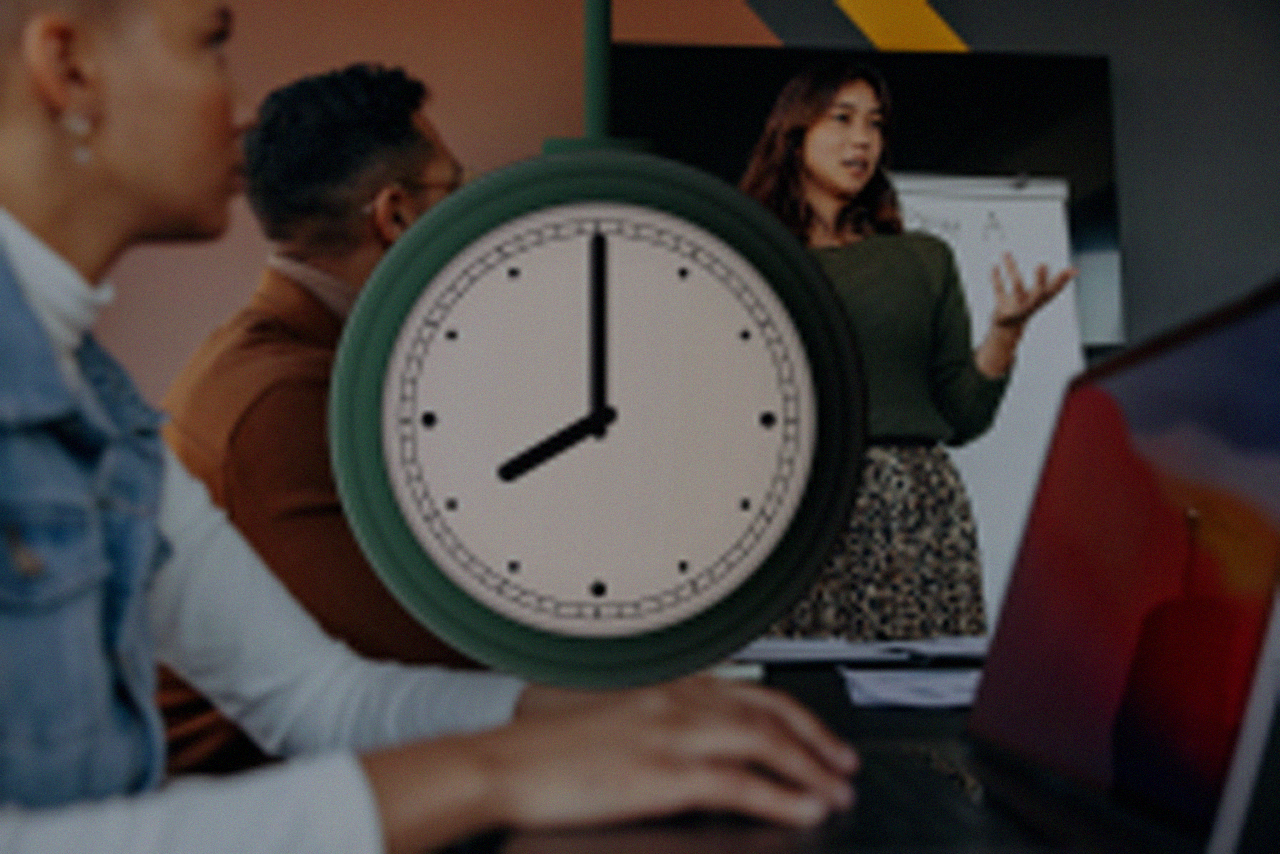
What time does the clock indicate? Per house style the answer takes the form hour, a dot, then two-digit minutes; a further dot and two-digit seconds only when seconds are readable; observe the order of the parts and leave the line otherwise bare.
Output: 8.00
